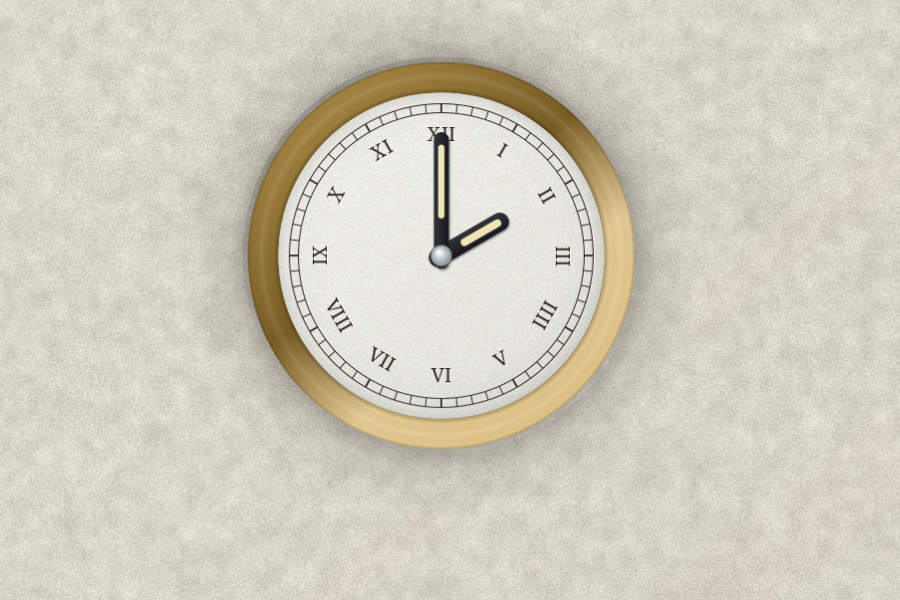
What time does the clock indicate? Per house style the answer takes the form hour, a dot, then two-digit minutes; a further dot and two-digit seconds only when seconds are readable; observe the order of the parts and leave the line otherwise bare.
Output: 2.00
